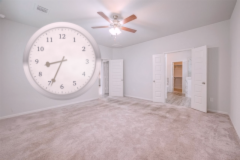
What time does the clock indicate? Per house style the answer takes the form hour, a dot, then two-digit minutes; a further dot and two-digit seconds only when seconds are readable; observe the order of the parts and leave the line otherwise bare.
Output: 8.34
